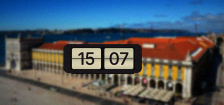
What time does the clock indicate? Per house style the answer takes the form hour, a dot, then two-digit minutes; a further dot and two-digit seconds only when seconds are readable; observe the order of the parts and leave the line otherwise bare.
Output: 15.07
